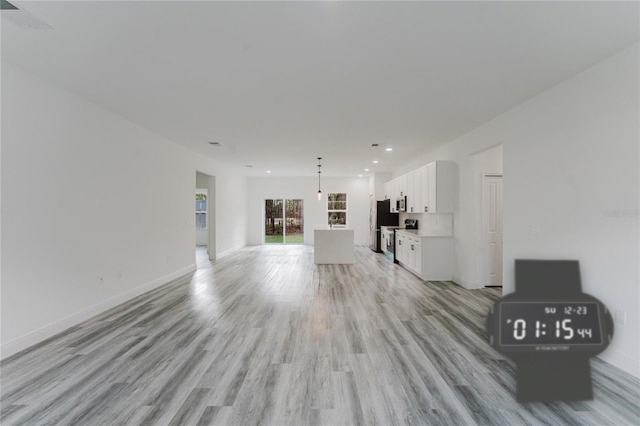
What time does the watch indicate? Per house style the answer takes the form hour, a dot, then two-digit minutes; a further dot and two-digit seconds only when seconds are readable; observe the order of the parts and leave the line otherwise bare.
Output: 1.15.44
